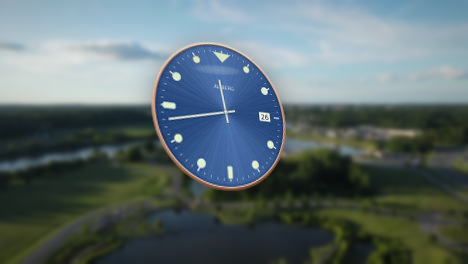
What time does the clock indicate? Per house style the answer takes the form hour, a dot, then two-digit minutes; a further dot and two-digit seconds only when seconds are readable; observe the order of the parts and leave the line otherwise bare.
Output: 11.43
